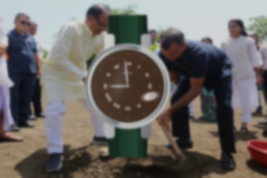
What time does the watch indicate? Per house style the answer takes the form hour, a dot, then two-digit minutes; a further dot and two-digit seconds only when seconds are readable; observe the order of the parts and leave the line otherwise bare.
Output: 8.59
